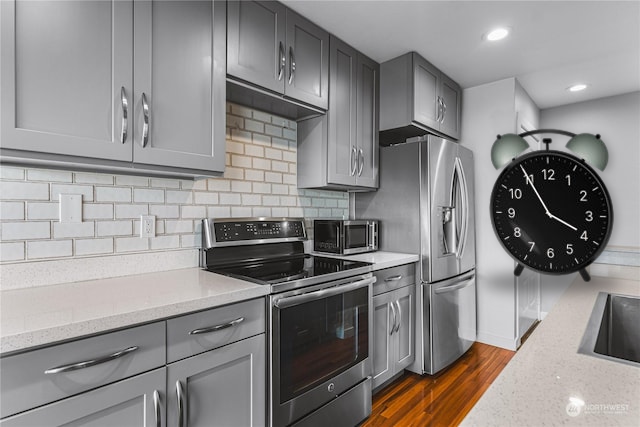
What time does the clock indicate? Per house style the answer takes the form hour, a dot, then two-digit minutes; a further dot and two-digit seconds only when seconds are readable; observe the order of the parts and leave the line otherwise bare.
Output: 3.55
